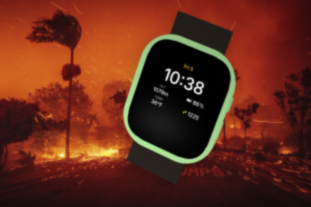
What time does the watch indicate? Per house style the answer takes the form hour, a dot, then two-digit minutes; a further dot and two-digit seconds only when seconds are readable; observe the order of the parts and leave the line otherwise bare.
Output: 10.38
